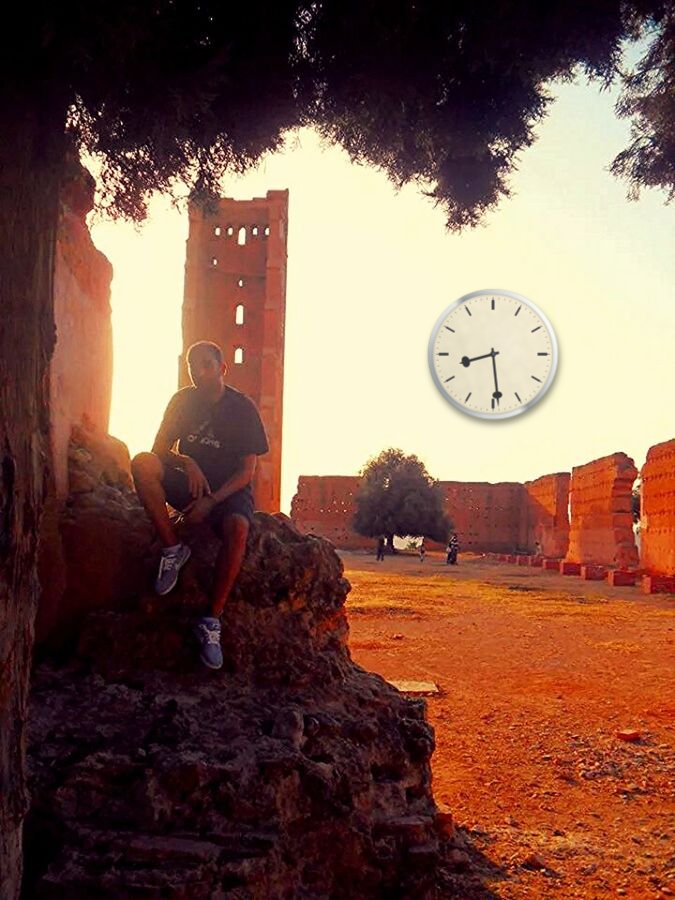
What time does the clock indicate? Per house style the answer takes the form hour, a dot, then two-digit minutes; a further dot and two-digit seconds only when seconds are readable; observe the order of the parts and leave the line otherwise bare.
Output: 8.29
